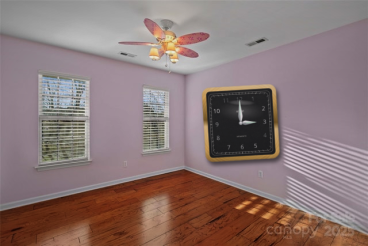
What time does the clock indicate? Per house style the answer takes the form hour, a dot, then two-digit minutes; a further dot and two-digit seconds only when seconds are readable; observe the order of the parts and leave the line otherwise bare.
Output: 3.00
